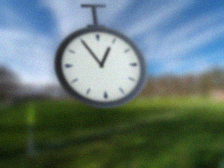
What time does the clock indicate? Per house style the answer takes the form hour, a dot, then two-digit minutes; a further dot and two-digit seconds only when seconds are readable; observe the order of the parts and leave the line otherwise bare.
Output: 12.55
